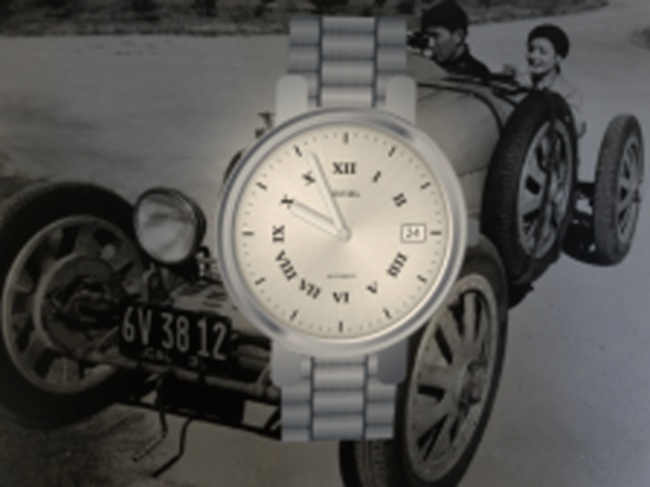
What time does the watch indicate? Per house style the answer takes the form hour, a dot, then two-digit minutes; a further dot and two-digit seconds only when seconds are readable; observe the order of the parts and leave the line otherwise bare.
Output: 9.56
